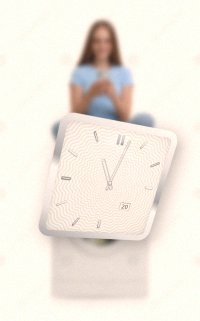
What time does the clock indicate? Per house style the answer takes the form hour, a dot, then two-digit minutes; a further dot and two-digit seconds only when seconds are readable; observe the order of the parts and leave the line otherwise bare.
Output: 11.02
